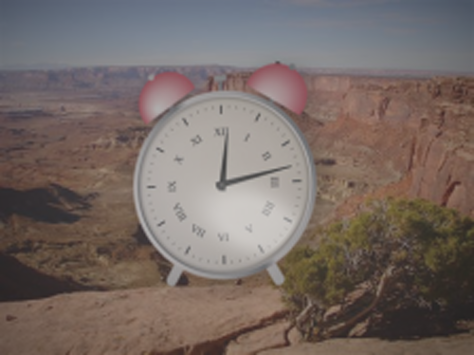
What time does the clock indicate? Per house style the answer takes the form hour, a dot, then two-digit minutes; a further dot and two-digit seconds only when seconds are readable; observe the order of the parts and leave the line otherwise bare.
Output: 12.13
